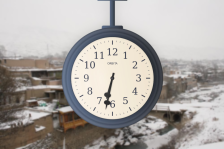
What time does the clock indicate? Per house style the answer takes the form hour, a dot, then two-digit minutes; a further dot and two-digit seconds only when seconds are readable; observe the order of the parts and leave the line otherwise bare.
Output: 6.32
